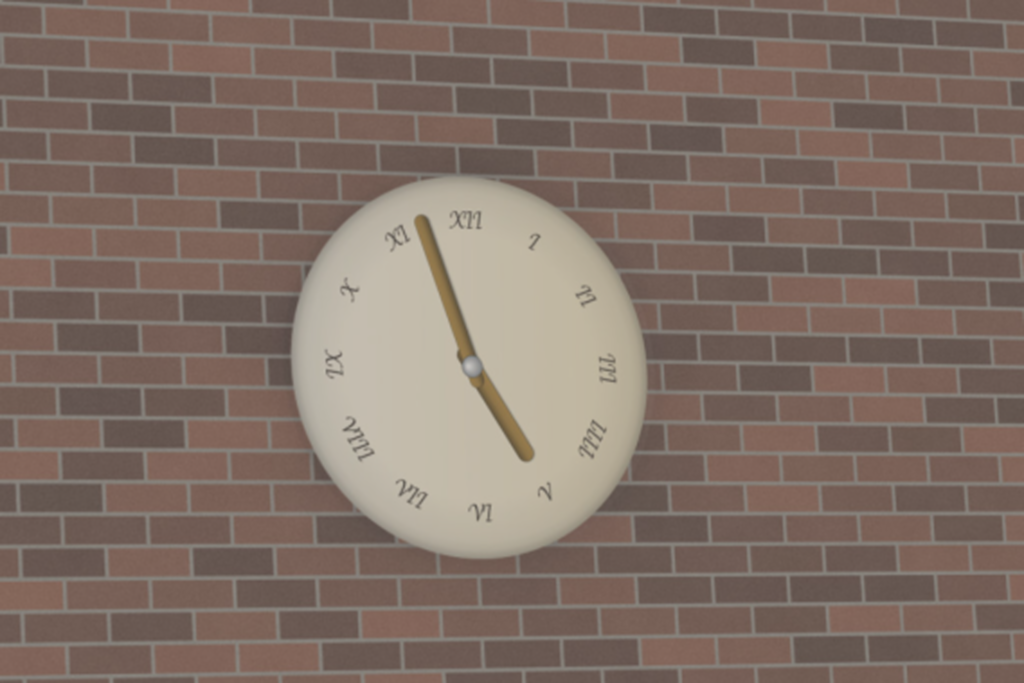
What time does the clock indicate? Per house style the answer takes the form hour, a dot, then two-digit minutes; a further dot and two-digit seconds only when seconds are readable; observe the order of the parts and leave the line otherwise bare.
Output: 4.57
